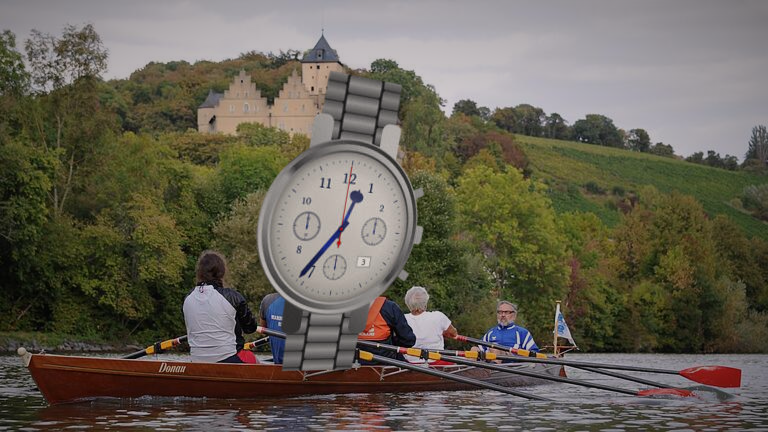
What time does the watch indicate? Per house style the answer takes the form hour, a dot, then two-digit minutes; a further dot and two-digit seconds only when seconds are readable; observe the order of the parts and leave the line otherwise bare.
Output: 12.36
